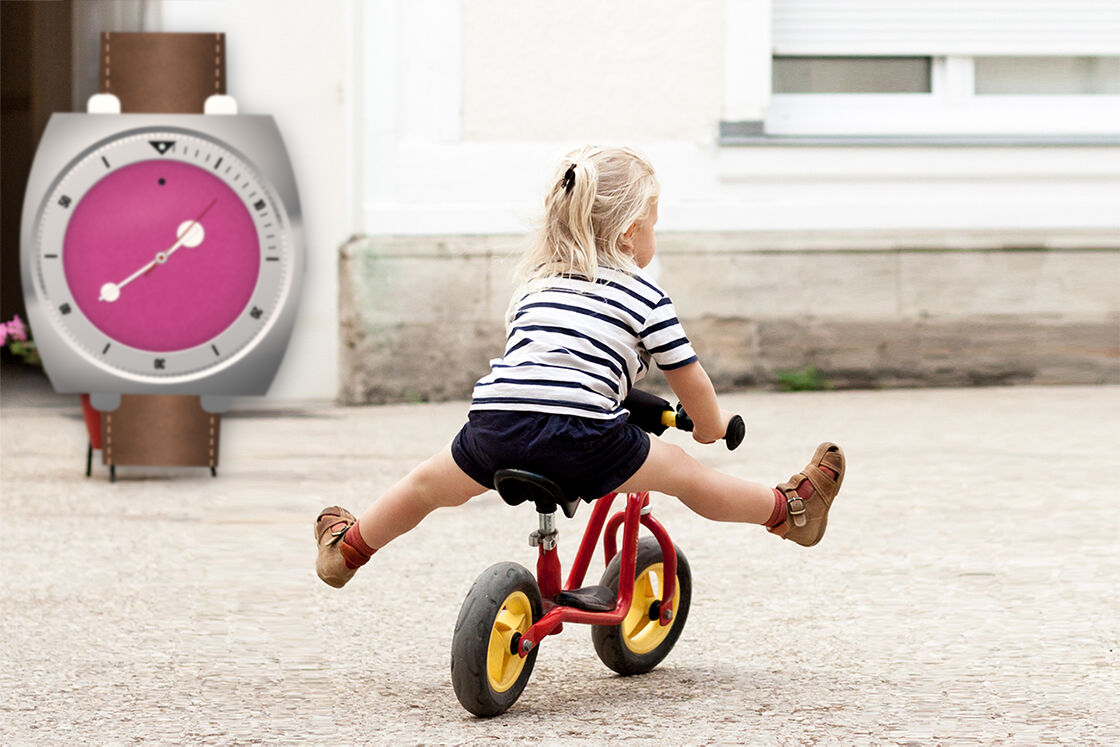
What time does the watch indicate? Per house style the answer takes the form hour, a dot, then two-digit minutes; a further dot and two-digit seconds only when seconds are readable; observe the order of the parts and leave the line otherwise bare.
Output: 1.39.07
